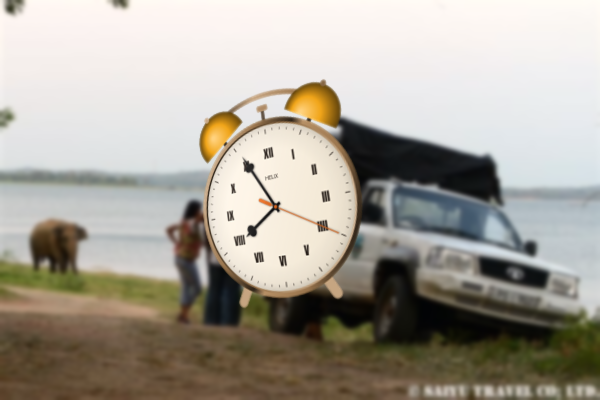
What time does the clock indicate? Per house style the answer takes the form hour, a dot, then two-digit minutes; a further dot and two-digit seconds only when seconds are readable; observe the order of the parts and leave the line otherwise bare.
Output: 7.55.20
